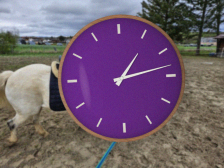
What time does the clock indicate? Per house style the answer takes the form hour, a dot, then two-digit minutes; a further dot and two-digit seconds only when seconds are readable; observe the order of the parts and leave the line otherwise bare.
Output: 1.13
